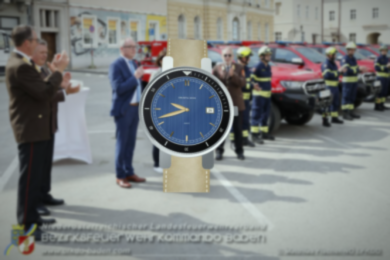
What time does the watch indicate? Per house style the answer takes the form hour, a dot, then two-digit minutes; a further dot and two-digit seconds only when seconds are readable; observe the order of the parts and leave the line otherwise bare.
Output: 9.42
